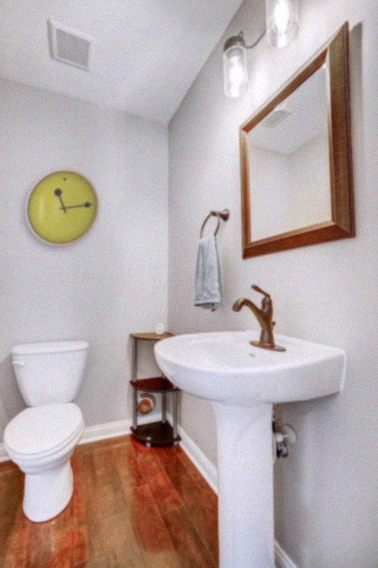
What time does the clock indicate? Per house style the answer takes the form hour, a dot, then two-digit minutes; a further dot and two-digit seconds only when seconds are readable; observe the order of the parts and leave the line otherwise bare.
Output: 11.14
